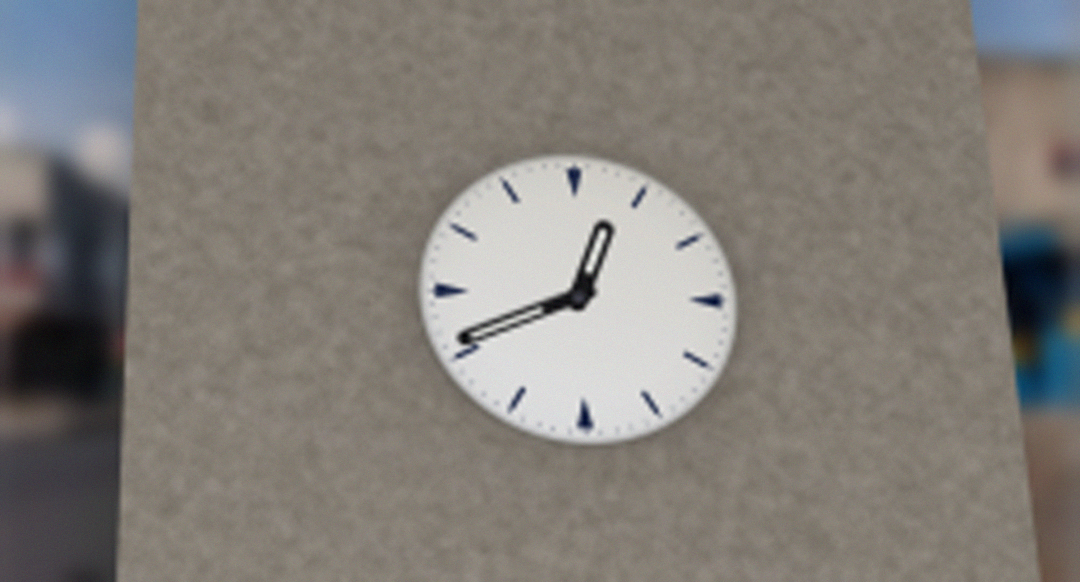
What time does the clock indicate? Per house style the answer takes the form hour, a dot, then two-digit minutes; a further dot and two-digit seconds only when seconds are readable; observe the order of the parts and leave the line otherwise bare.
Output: 12.41
